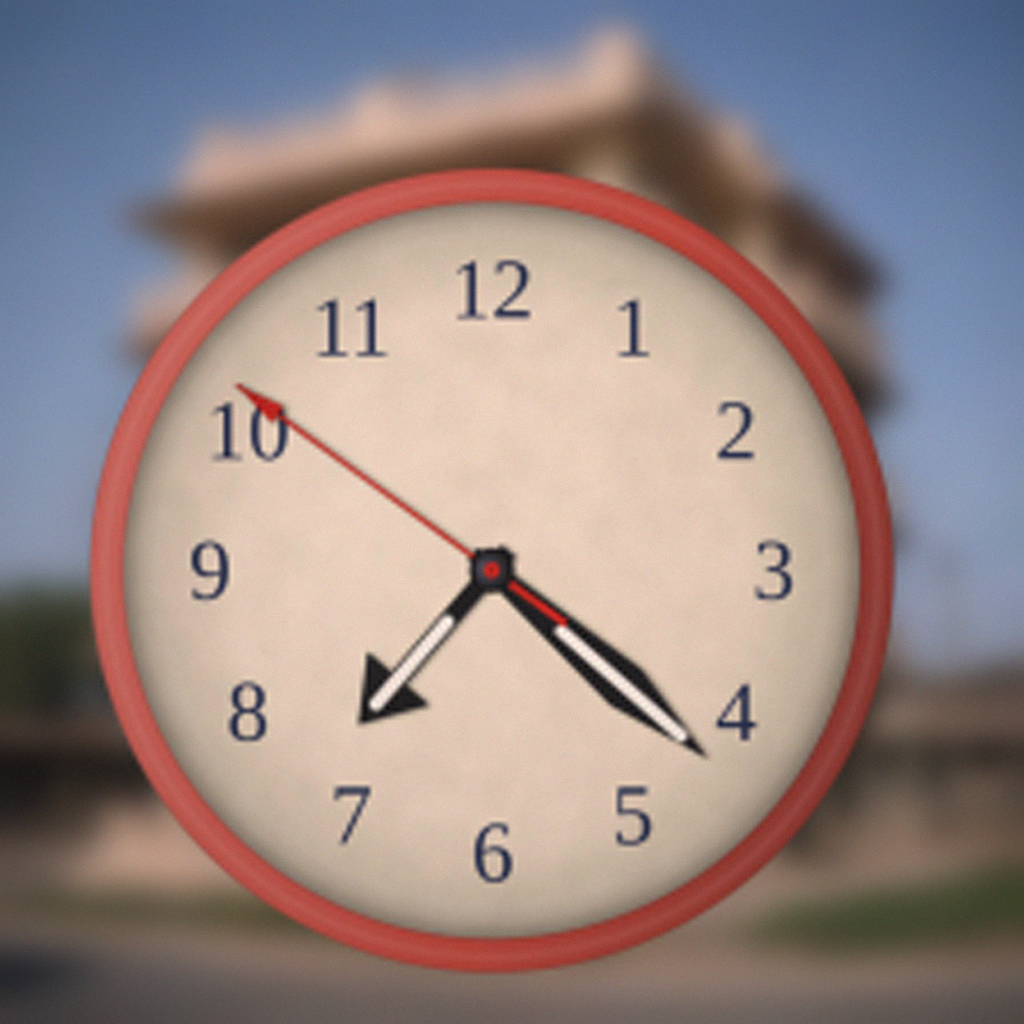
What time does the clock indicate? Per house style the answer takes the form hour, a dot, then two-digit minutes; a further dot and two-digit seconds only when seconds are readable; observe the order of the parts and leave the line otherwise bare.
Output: 7.21.51
